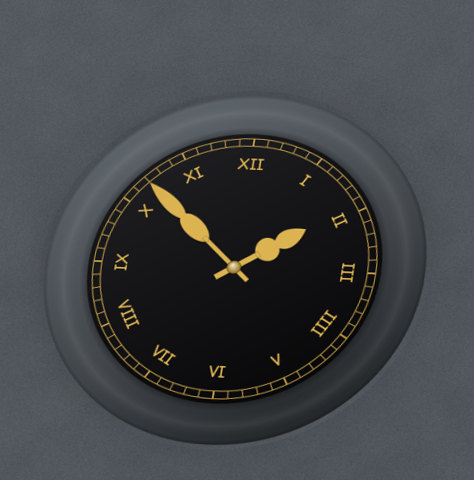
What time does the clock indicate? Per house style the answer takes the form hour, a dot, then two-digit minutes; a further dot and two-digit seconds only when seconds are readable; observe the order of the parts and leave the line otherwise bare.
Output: 1.52
